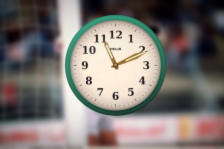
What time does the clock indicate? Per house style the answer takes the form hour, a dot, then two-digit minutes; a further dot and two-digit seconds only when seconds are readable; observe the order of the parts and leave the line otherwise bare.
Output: 11.11
